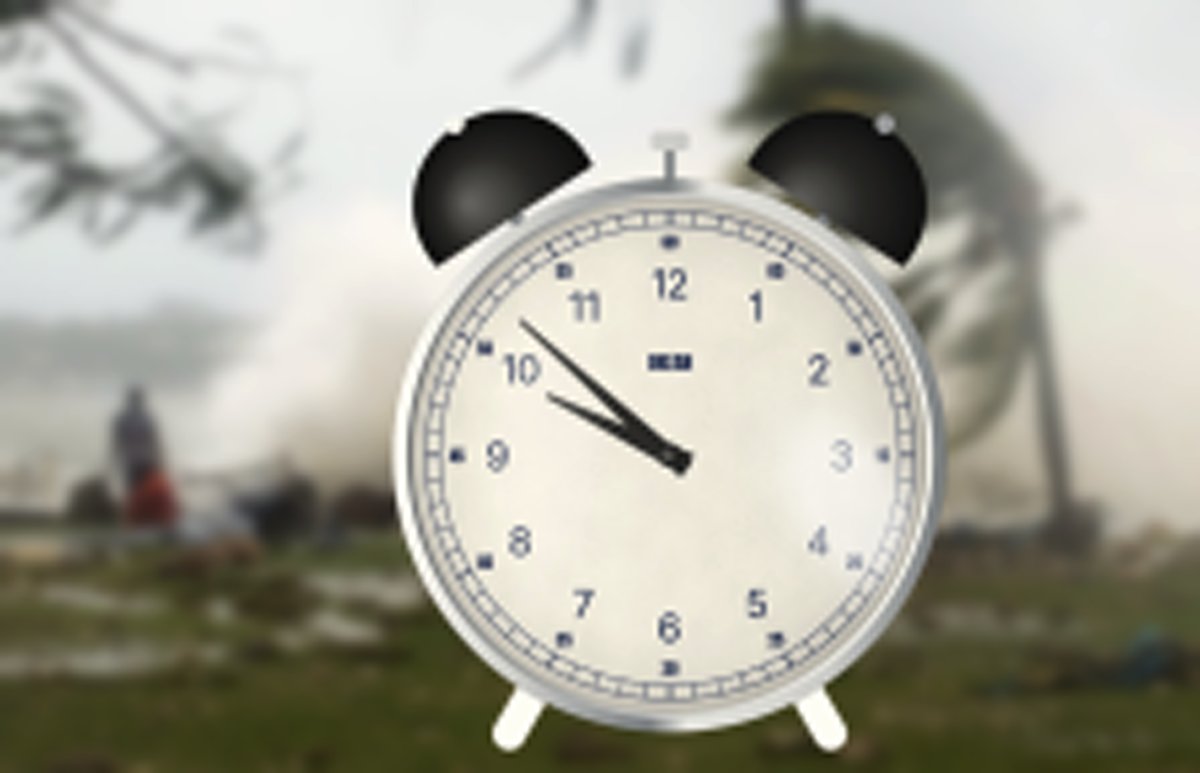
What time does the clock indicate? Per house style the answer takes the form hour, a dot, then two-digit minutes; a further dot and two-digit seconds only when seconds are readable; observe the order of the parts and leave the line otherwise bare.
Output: 9.52
